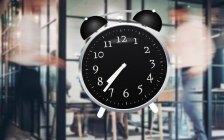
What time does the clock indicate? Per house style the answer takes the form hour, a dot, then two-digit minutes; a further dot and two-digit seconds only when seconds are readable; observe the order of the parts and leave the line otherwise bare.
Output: 7.37
